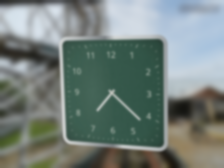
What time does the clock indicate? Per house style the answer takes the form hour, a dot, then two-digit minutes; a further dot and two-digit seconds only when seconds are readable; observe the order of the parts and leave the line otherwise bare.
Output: 7.22
